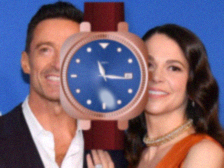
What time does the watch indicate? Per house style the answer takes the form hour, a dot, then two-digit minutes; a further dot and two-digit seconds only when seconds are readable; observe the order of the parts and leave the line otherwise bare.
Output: 11.16
